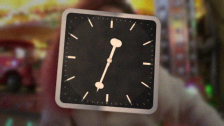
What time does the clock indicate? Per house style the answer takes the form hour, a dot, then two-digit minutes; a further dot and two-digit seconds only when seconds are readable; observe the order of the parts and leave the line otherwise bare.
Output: 12.33
